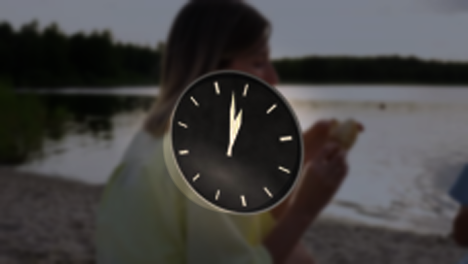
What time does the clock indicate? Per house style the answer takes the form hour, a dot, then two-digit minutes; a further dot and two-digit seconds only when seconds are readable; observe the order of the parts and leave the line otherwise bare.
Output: 1.03
